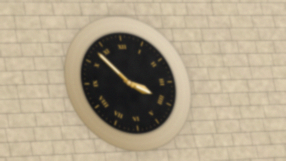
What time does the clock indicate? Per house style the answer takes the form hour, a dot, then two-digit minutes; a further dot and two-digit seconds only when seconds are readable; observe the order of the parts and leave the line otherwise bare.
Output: 3.53
